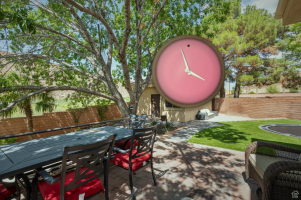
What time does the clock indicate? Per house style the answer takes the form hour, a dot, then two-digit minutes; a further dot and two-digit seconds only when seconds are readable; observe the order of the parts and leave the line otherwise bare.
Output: 3.57
